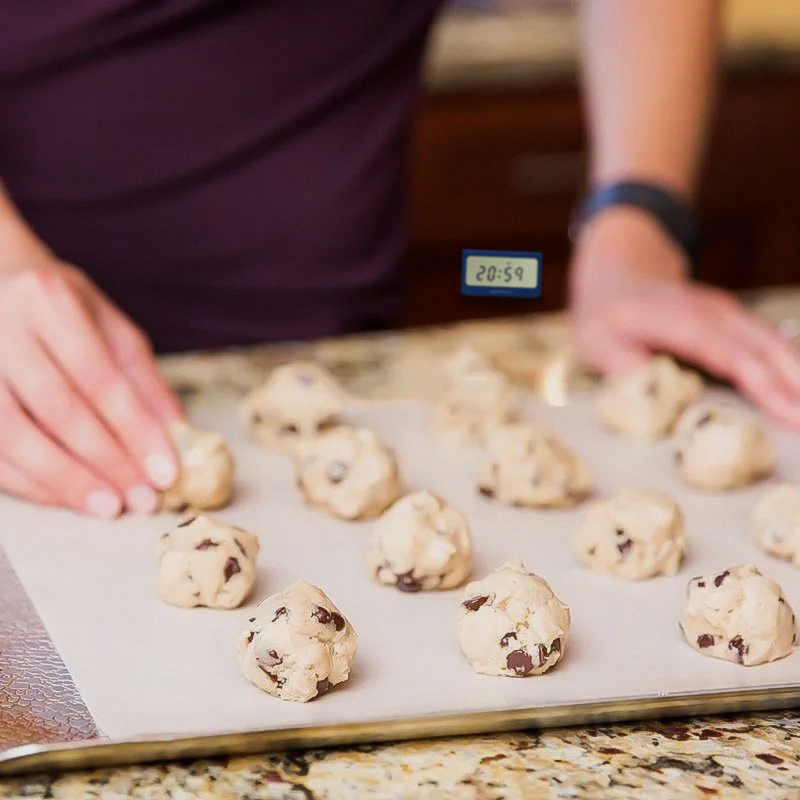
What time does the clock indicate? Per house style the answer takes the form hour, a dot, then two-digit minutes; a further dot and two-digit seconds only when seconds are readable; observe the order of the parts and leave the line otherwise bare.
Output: 20.59
